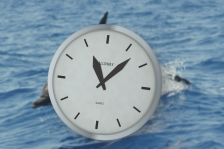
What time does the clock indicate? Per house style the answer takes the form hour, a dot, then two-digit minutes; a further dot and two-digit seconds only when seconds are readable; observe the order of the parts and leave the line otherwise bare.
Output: 11.07
